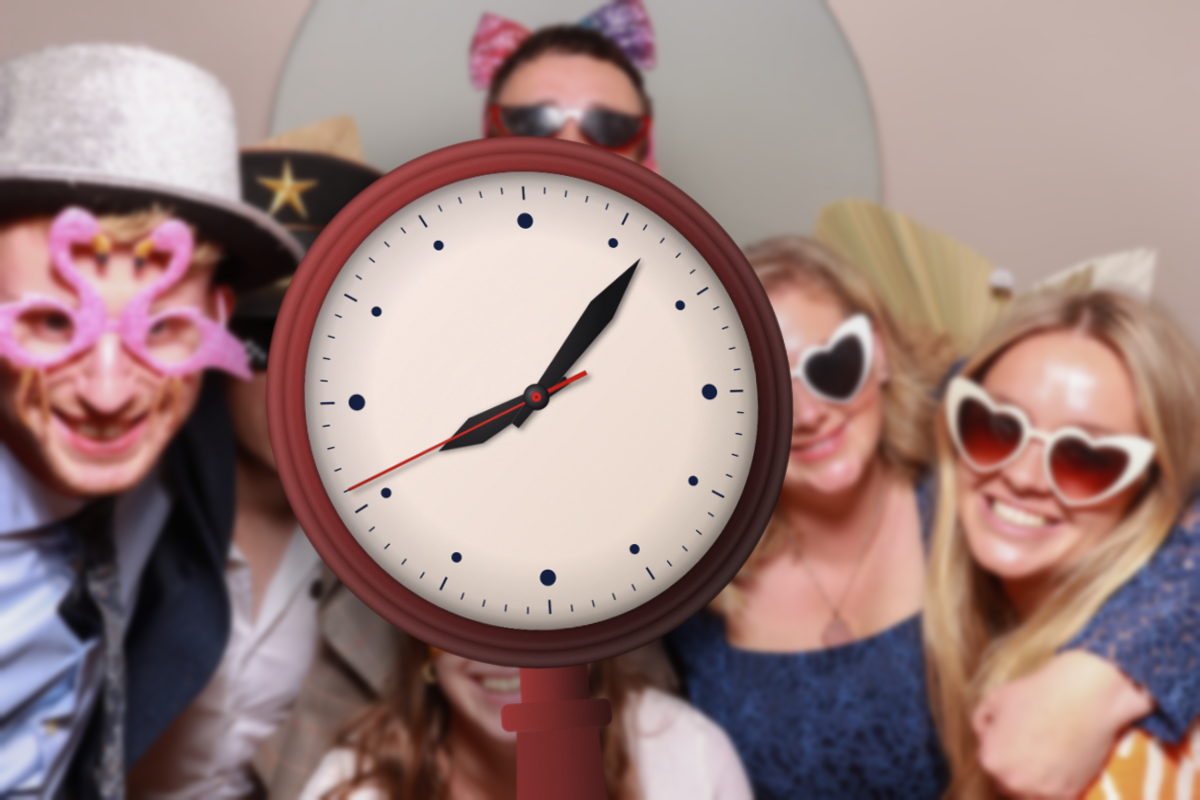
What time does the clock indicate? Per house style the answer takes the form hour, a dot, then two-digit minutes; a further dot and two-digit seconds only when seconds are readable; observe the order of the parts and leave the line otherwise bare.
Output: 8.06.41
